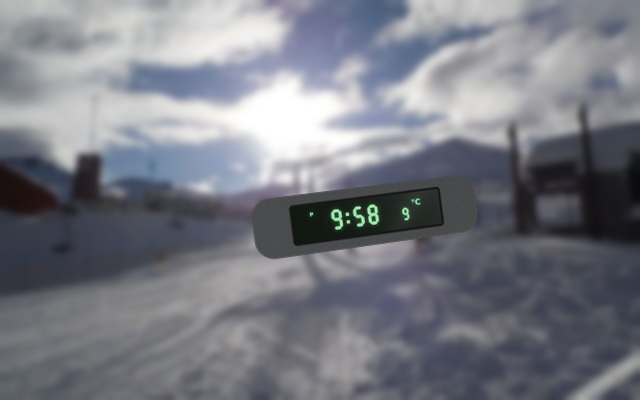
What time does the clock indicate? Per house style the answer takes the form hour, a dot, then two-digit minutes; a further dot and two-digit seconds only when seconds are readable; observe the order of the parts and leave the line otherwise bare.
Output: 9.58
